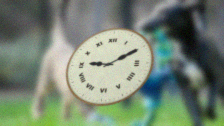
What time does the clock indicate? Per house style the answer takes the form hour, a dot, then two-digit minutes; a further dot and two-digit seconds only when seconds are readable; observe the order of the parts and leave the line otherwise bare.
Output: 9.10
